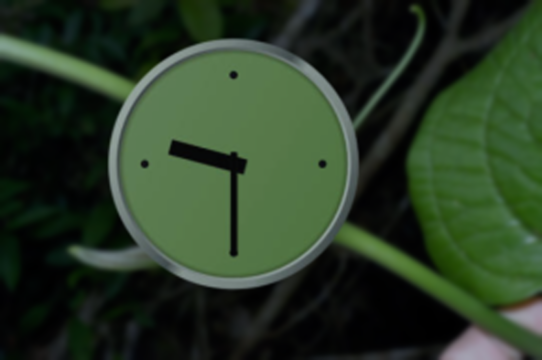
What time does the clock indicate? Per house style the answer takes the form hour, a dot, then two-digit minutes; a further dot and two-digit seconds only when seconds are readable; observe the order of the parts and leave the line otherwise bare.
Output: 9.30
